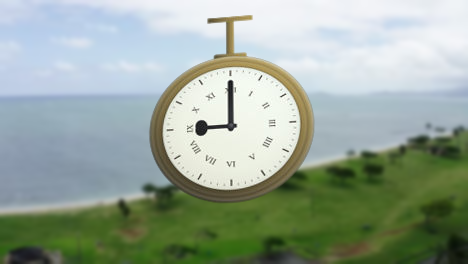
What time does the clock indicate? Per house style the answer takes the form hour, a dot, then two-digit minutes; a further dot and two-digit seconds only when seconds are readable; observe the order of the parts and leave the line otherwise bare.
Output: 9.00
